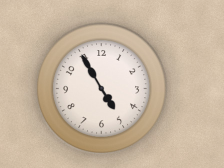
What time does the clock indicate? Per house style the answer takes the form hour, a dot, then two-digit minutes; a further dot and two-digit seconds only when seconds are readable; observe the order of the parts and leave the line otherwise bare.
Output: 4.55
